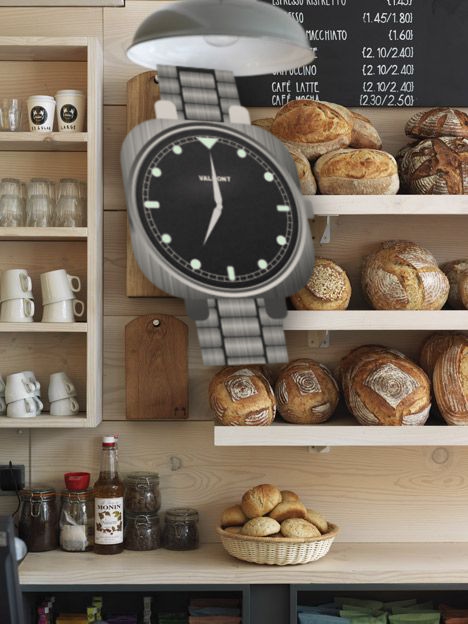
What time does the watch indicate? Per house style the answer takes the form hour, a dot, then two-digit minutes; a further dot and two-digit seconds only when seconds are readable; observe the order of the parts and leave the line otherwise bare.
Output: 7.00
